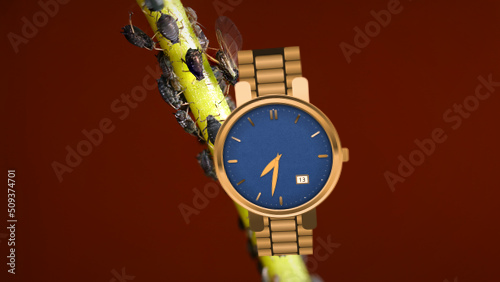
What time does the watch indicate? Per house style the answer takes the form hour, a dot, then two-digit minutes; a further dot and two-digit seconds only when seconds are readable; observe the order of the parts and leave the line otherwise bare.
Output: 7.32
